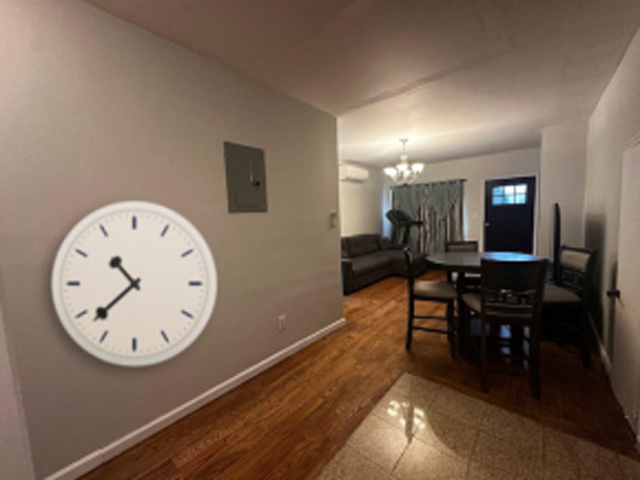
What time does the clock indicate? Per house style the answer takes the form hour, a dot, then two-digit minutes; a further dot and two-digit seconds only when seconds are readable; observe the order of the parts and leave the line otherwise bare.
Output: 10.38
